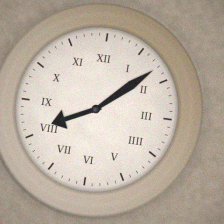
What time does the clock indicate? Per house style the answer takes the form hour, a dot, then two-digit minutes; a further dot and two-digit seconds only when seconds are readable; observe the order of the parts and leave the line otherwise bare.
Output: 8.08
